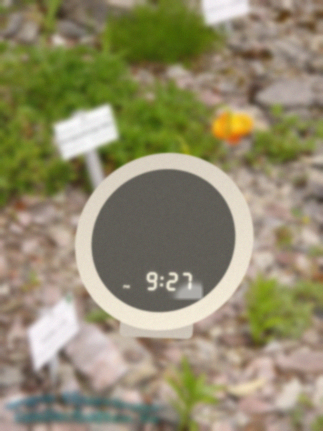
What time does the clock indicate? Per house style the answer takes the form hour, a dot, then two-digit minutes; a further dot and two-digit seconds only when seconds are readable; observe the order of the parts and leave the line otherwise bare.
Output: 9.27
